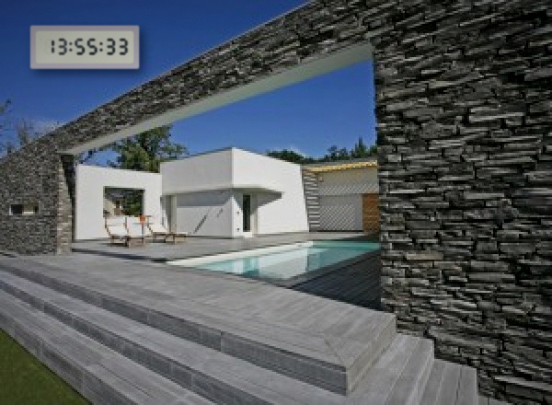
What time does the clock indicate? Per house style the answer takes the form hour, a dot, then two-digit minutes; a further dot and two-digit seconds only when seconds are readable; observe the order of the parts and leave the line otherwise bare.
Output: 13.55.33
